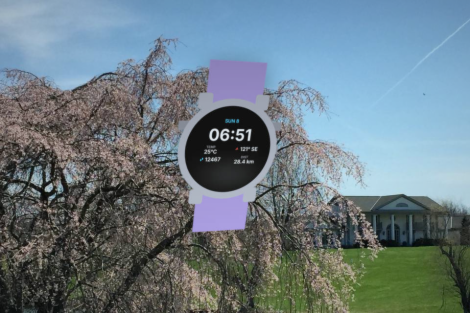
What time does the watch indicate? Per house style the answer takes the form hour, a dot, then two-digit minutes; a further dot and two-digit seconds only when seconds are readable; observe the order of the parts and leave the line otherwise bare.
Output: 6.51
